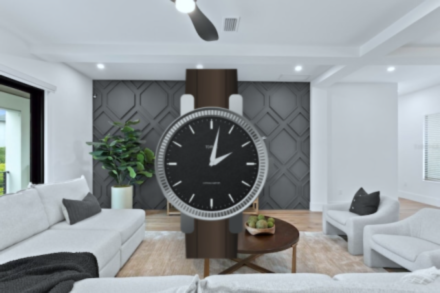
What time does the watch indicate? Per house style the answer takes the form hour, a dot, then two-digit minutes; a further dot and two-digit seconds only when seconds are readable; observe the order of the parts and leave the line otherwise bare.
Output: 2.02
